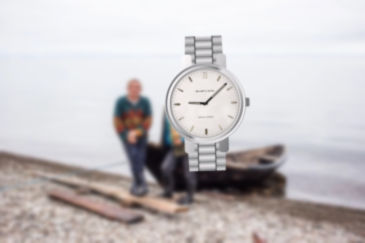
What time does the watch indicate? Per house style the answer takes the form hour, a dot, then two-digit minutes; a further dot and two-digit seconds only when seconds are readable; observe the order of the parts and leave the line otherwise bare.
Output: 9.08
